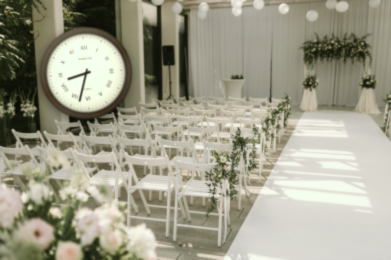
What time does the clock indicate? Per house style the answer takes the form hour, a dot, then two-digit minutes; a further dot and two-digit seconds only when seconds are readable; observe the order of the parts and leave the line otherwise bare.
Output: 8.33
